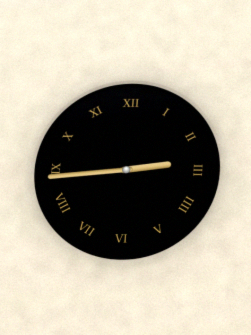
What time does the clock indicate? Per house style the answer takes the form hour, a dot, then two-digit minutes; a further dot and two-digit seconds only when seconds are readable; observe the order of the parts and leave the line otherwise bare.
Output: 2.44
